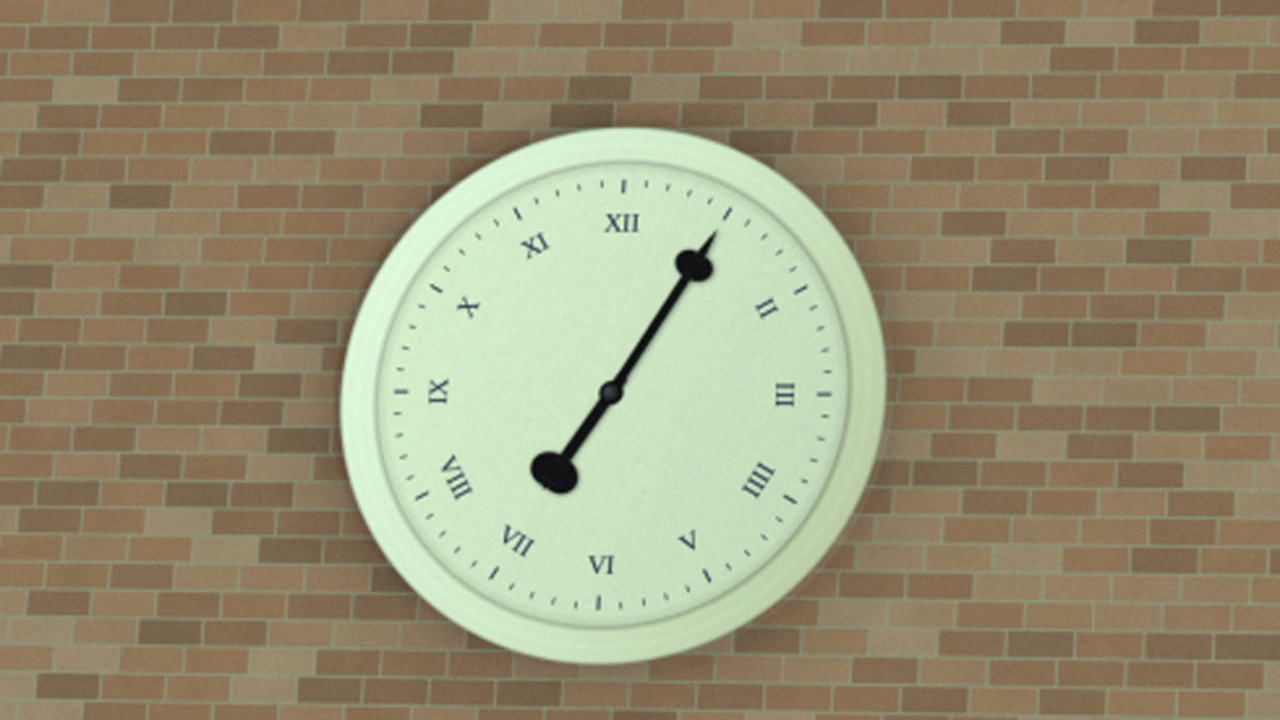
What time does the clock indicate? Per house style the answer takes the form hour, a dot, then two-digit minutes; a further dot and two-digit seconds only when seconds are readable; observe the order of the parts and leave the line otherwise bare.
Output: 7.05
